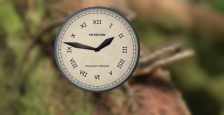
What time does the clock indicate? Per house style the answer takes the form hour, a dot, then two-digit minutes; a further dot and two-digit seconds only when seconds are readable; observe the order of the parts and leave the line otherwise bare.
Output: 1.47
